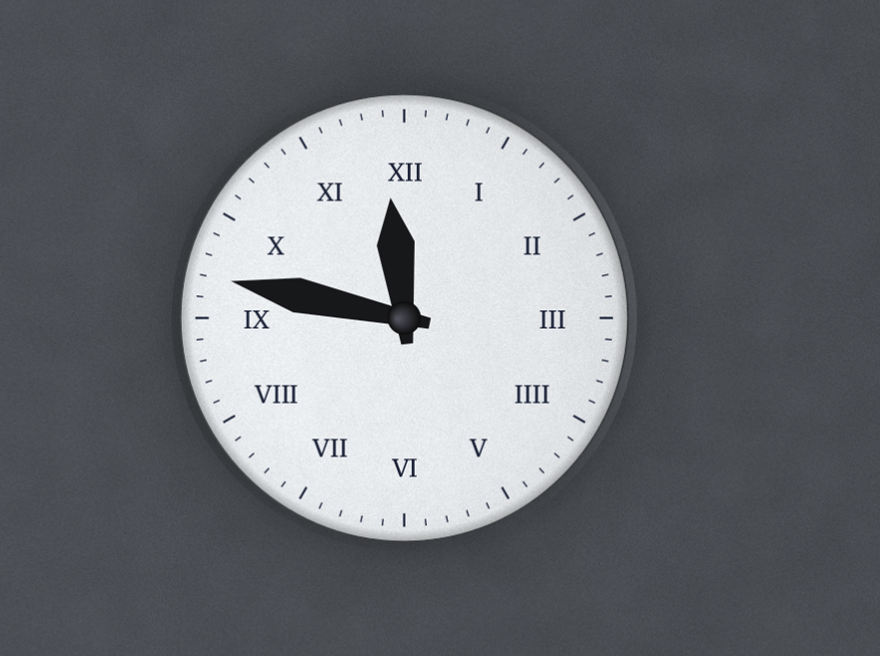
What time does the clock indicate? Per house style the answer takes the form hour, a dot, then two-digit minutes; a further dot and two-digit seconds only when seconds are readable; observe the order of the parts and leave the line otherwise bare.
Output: 11.47
